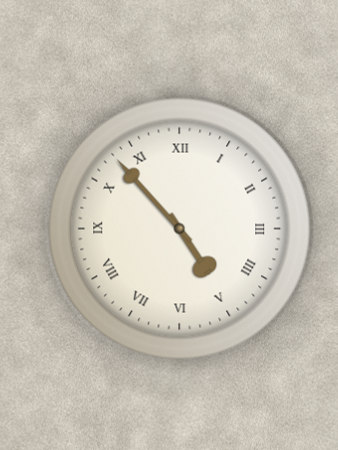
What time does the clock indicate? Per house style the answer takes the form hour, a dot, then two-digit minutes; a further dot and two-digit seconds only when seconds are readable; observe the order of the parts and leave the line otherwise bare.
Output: 4.53
